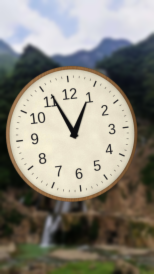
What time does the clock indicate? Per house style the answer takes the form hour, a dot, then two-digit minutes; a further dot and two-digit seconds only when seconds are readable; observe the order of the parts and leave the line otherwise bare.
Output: 12.56
